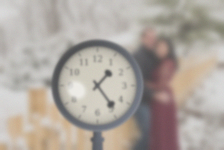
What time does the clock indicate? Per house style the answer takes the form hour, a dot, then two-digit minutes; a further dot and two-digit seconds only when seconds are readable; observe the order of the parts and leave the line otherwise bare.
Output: 1.24
